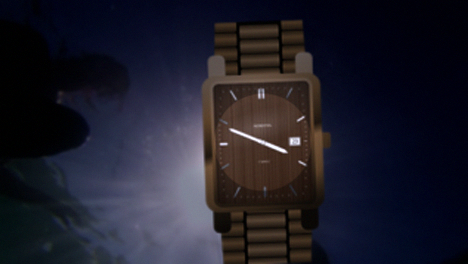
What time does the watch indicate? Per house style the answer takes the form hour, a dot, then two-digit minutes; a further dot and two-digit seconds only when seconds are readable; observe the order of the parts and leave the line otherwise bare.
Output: 3.49
